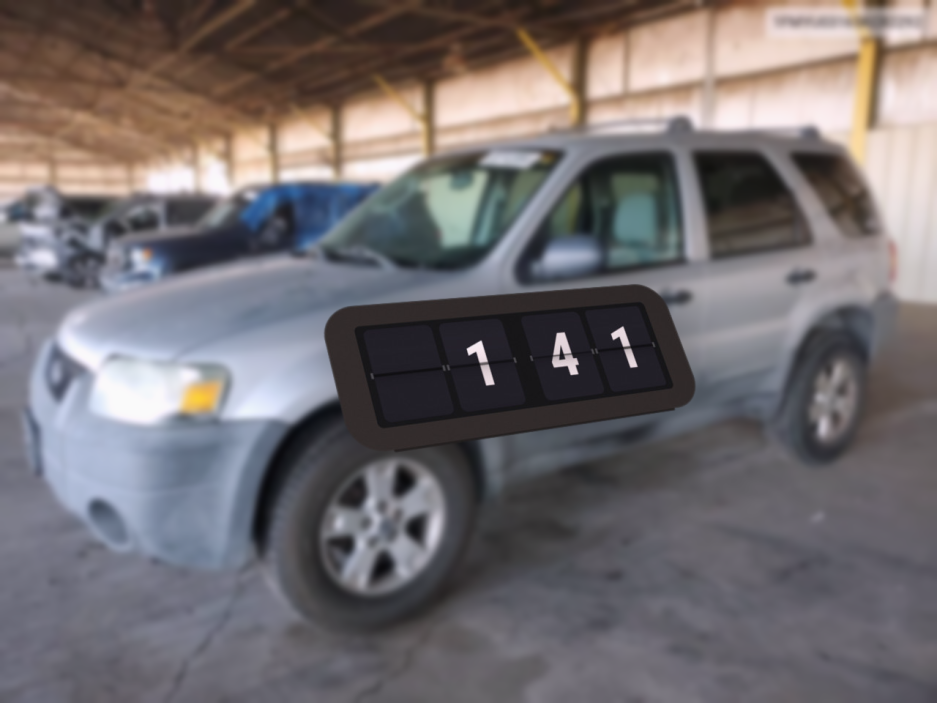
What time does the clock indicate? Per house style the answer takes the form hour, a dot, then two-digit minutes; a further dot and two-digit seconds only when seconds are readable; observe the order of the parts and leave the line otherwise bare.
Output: 1.41
